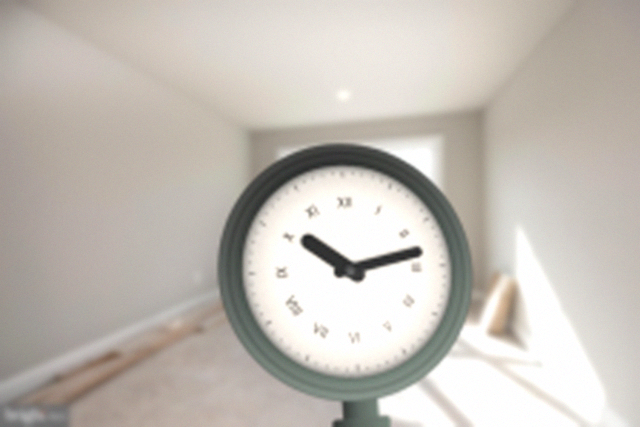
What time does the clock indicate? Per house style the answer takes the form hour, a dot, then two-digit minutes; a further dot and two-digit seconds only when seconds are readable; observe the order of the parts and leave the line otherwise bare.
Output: 10.13
